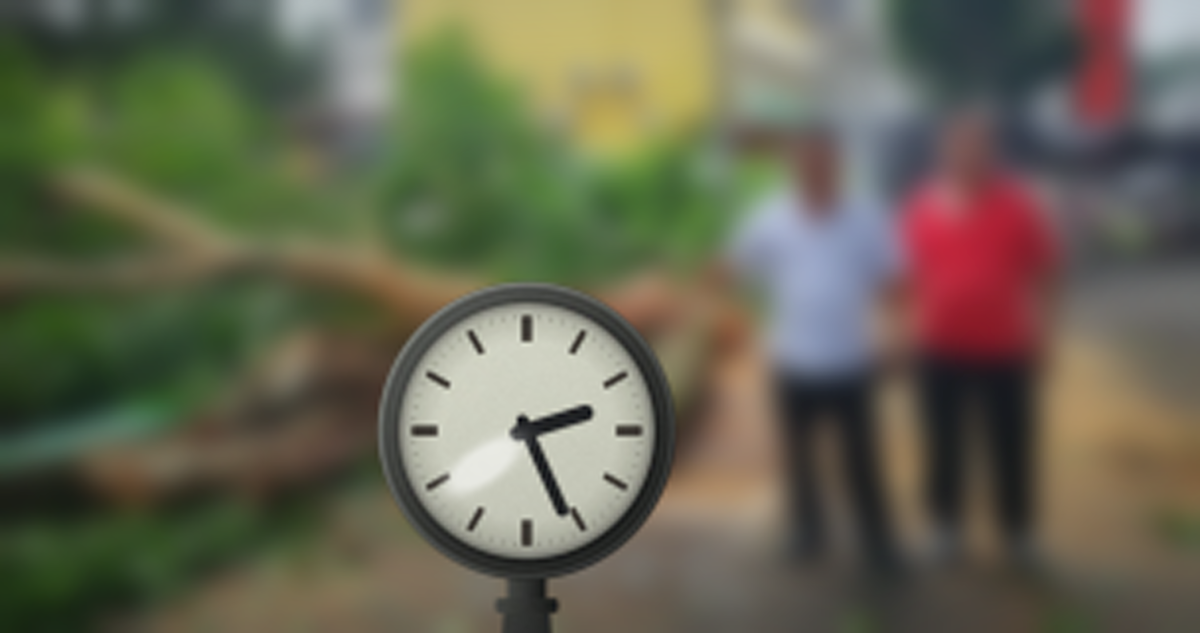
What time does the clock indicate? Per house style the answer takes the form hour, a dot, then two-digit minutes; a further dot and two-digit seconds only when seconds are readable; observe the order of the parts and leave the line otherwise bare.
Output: 2.26
